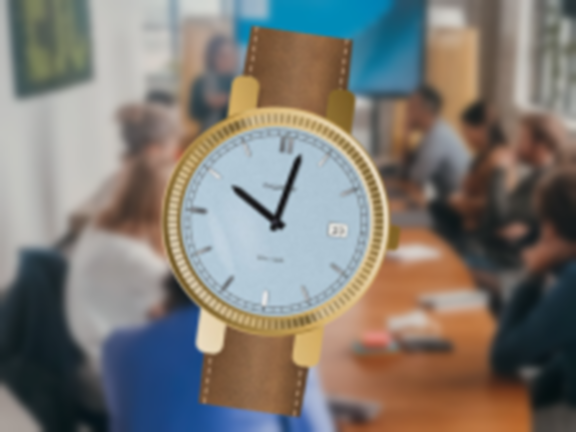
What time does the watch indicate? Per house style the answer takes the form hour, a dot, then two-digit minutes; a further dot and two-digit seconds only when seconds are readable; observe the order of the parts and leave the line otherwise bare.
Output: 10.02
